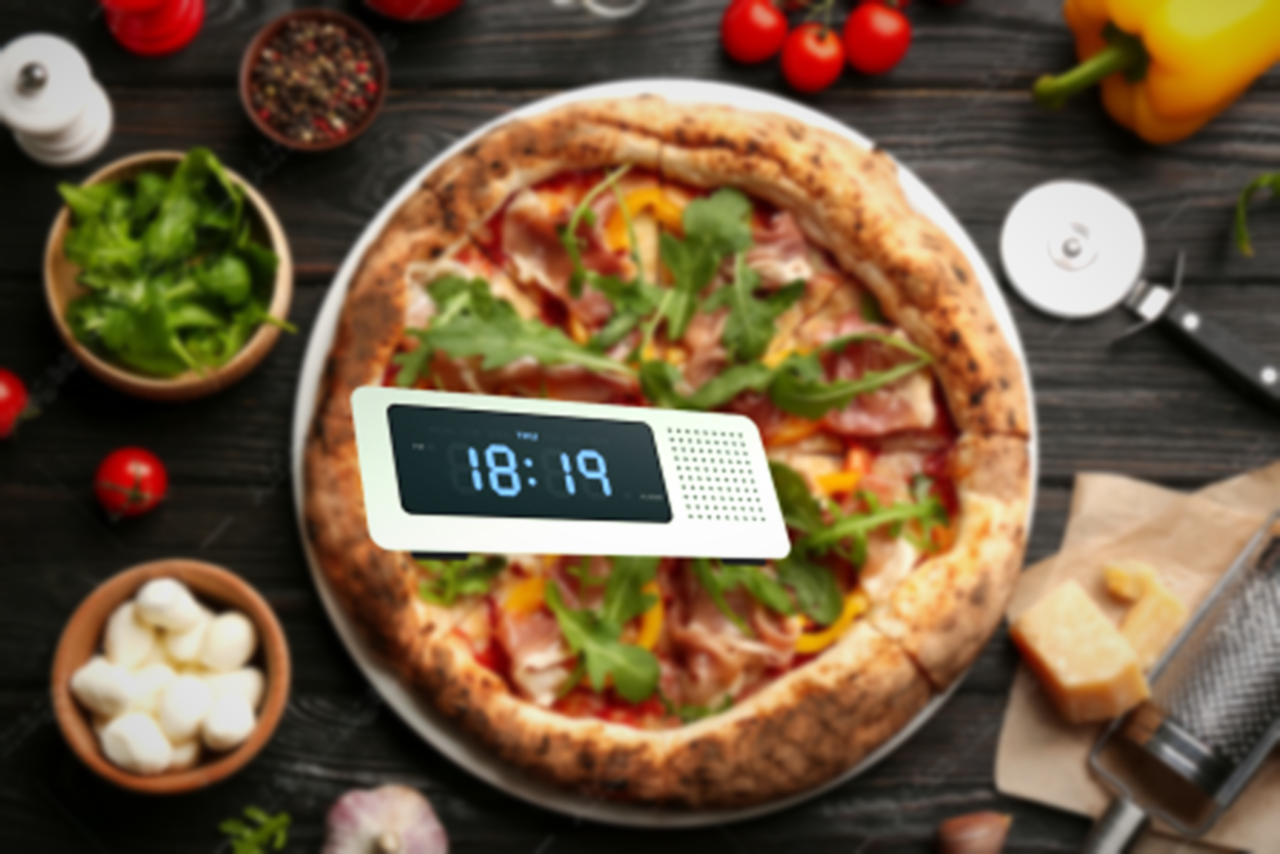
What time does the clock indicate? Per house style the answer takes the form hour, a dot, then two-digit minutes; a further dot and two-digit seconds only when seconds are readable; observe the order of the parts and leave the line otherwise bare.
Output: 18.19
